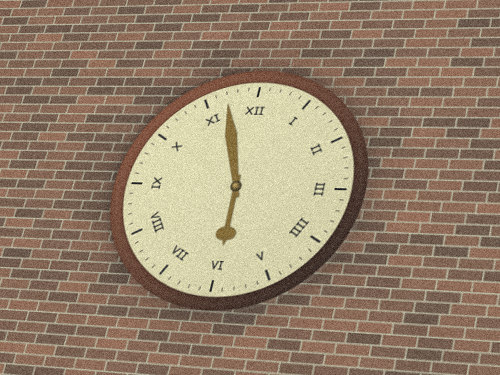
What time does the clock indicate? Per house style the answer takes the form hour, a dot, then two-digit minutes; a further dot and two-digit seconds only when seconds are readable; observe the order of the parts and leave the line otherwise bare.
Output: 5.57
